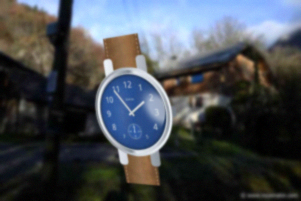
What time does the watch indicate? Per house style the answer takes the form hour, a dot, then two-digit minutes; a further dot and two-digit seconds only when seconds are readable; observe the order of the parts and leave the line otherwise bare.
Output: 1.54
